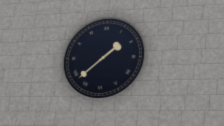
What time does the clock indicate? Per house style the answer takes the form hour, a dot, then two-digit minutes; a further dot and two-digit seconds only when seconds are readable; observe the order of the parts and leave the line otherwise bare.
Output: 1.38
